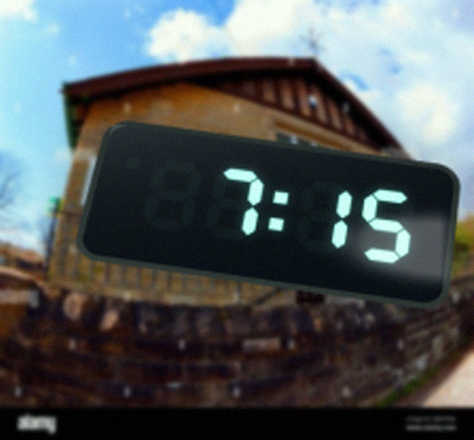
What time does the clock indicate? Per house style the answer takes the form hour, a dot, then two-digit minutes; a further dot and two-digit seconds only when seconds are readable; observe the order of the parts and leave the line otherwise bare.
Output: 7.15
